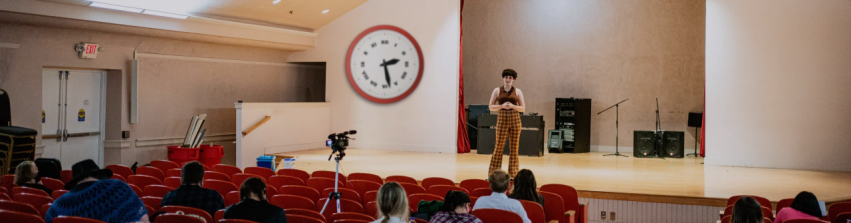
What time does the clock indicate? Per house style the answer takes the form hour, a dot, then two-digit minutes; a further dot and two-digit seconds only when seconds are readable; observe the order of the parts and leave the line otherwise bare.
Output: 2.28
